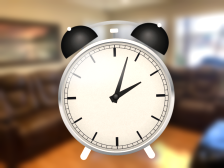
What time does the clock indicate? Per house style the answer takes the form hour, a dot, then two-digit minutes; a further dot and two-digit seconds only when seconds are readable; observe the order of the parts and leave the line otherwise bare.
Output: 2.03
